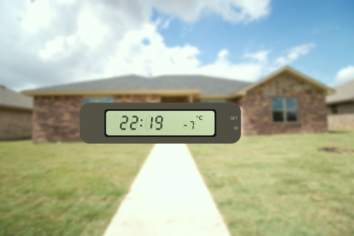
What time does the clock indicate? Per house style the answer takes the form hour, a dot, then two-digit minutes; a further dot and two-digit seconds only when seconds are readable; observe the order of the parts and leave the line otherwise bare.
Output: 22.19
